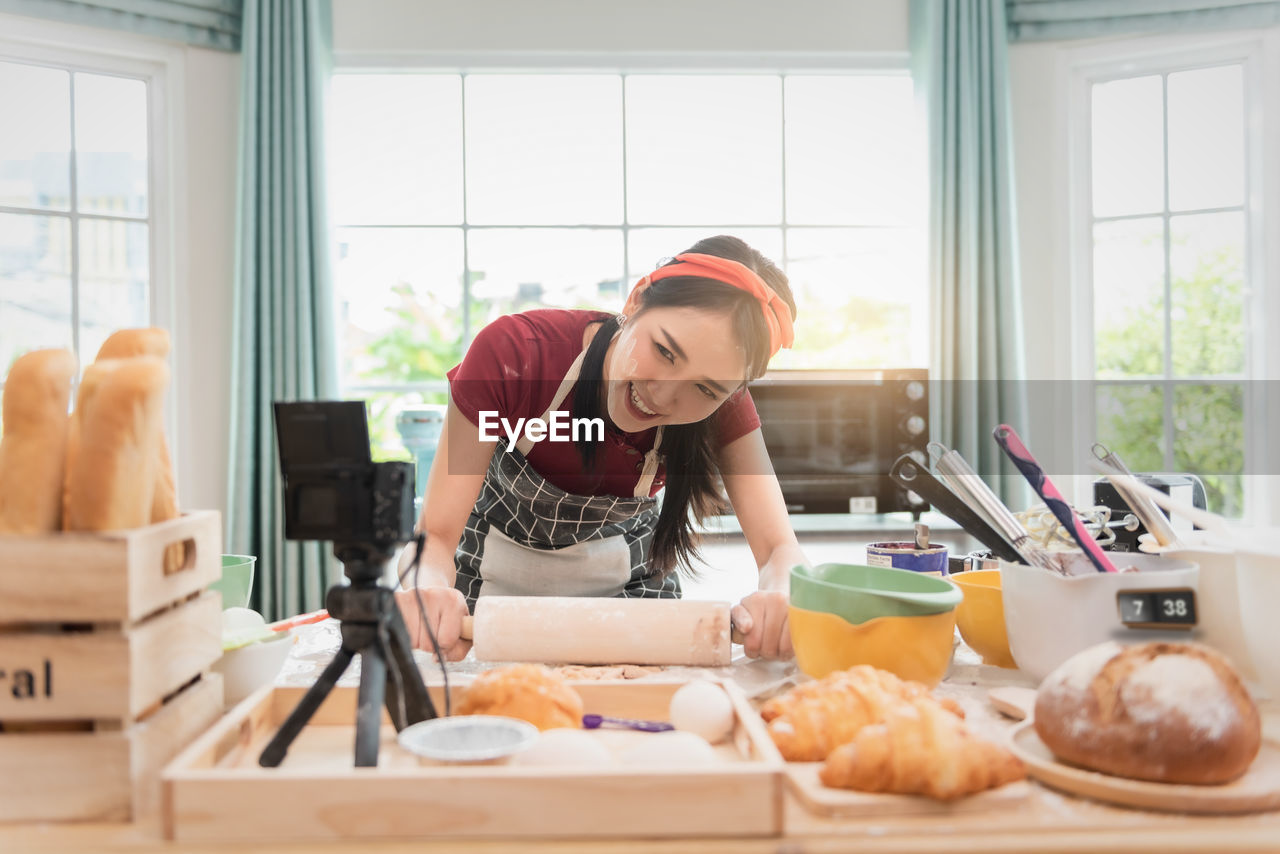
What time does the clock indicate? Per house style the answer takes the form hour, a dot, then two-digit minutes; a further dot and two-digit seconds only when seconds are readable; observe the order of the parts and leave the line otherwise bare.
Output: 7.38
